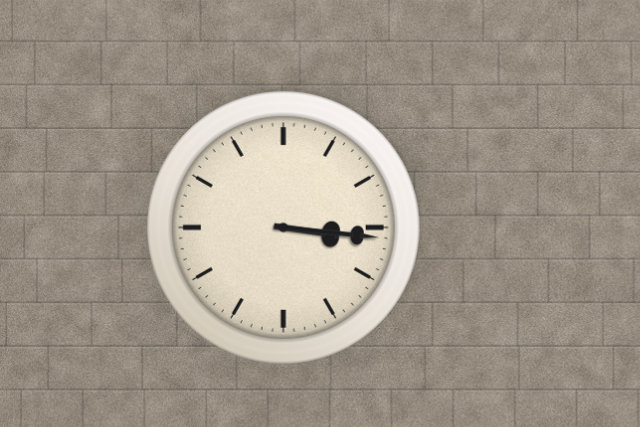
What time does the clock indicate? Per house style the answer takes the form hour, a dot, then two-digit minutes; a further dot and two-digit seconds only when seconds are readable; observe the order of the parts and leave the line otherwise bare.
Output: 3.16
